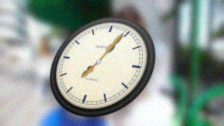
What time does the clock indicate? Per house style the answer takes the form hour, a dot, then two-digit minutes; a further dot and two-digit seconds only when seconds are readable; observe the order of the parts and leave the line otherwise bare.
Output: 7.04
